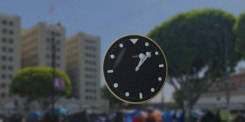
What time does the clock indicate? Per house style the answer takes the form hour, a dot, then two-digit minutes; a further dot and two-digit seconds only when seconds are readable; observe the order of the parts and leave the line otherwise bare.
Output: 1.08
